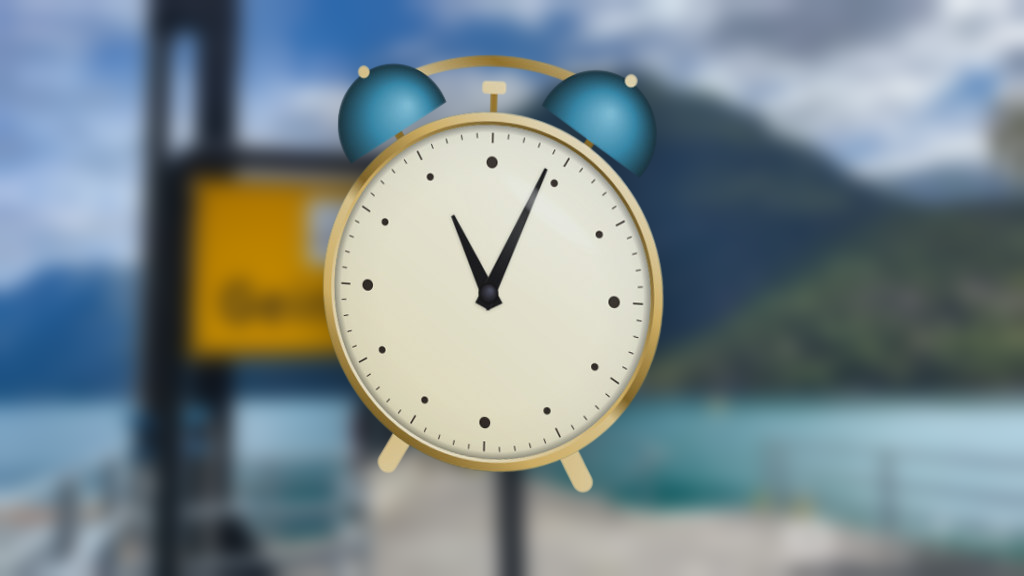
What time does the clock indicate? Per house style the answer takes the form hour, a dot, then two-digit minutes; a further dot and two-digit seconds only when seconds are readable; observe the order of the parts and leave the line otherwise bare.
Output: 11.04
